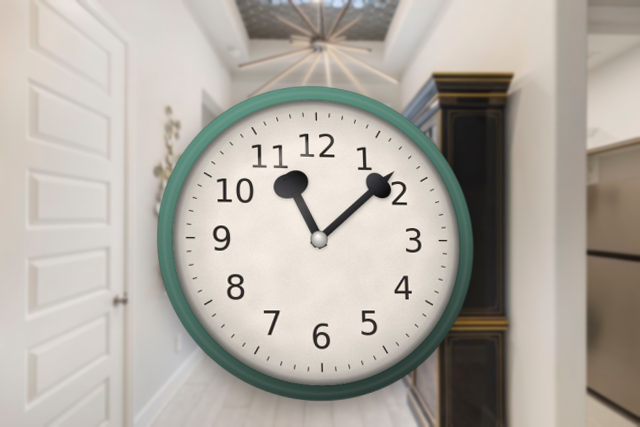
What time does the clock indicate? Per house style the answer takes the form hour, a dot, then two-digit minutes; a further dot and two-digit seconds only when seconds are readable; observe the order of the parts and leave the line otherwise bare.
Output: 11.08
